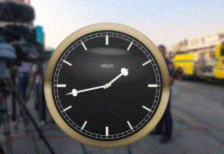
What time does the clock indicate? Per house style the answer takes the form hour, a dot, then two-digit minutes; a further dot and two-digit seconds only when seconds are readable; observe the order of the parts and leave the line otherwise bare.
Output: 1.43
